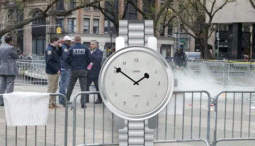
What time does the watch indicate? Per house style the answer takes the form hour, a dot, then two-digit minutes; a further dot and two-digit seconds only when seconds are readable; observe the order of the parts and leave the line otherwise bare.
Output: 1.51
